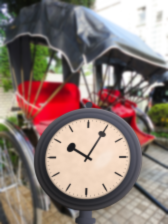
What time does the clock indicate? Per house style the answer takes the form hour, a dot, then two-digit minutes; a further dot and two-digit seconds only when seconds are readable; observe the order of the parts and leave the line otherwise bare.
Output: 10.05
